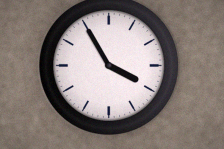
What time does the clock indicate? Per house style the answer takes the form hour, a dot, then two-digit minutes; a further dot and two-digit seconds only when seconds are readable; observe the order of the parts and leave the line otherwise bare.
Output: 3.55
